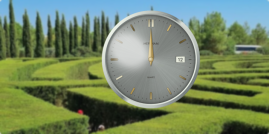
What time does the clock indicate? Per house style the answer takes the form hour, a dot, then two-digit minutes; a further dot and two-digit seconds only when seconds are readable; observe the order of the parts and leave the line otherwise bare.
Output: 12.00
